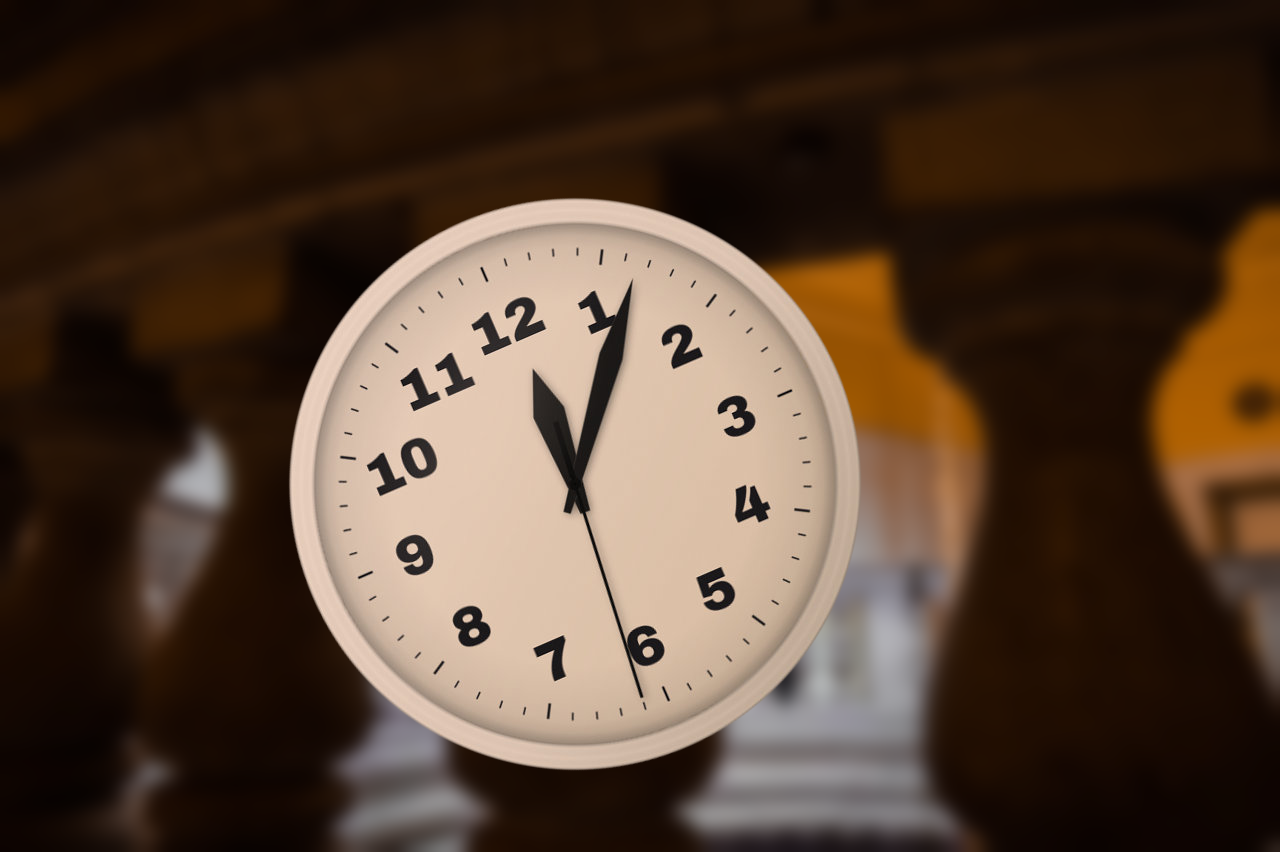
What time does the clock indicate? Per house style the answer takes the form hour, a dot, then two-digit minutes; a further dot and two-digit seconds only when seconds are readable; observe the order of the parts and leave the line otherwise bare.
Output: 12.06.31
